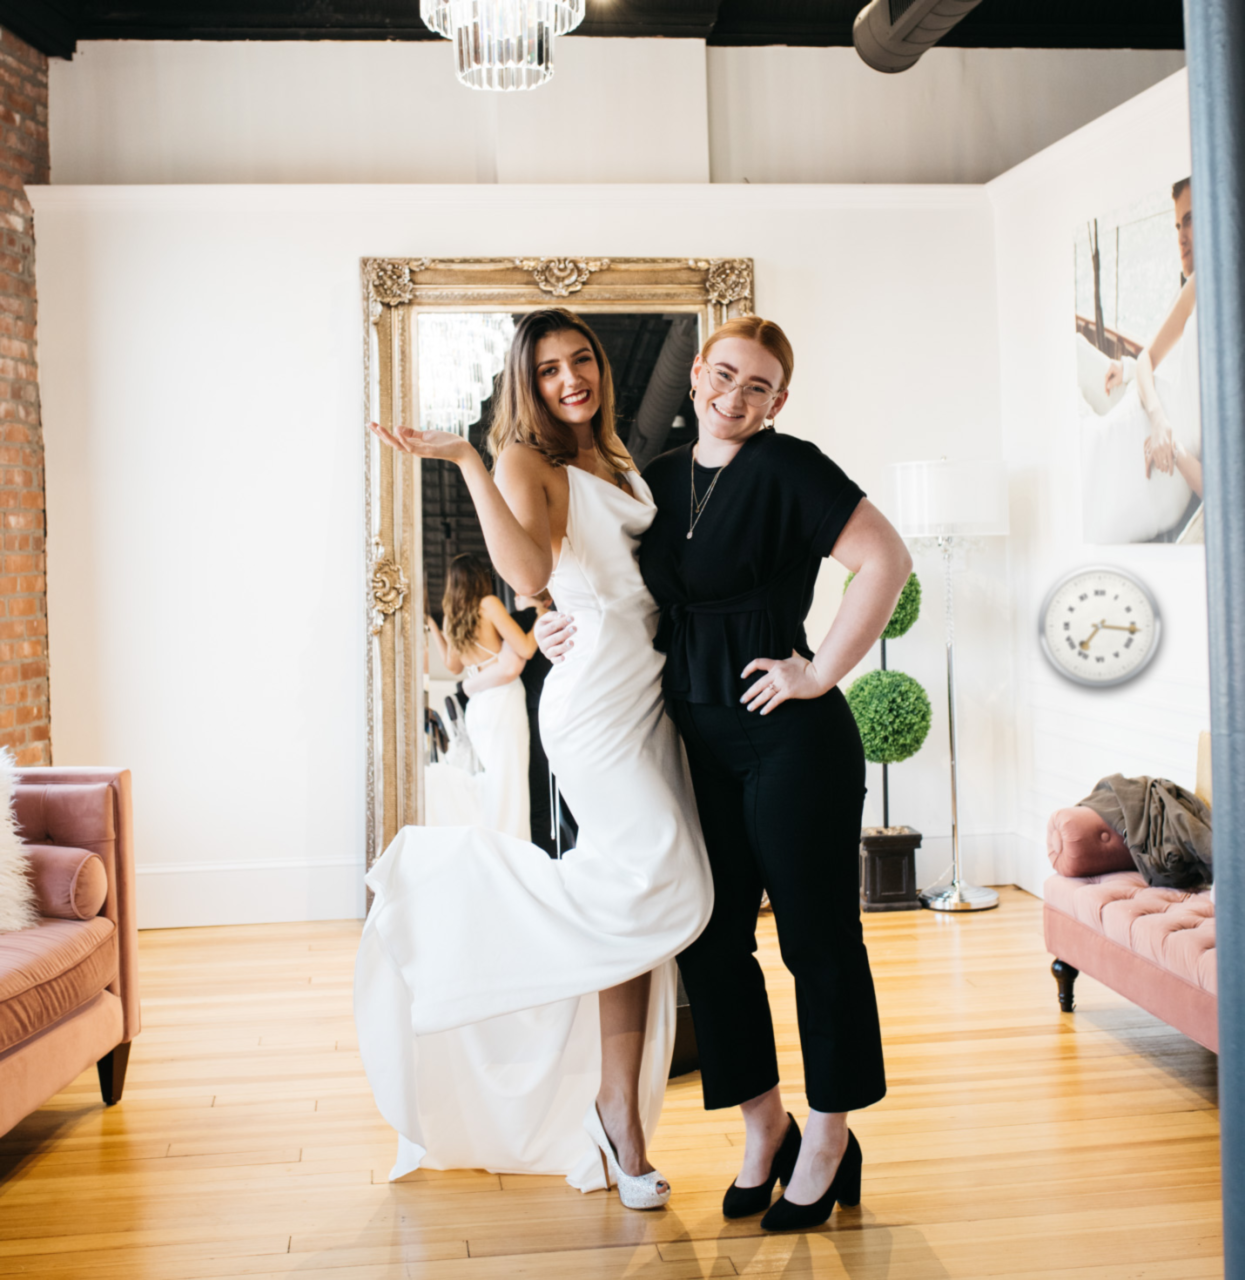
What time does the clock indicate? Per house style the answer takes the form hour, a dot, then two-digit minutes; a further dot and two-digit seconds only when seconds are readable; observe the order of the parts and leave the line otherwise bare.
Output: 7.16
